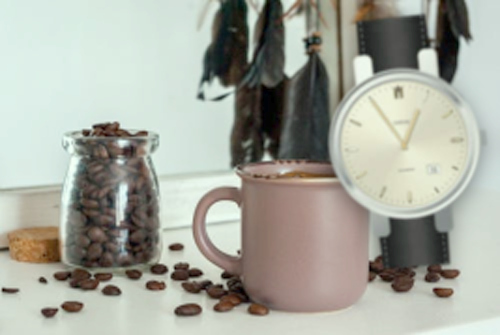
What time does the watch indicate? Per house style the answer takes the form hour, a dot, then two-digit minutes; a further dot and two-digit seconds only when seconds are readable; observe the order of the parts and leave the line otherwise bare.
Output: 12.55
